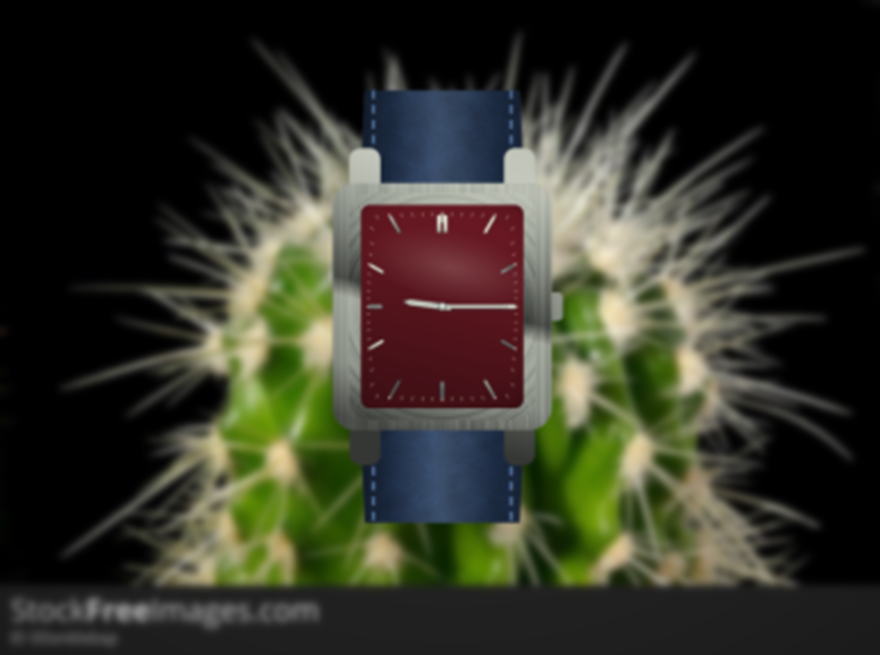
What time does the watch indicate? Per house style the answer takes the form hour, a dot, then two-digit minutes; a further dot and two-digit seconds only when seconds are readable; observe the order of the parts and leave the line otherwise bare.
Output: 9.15
